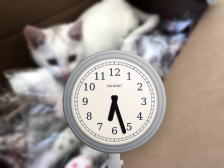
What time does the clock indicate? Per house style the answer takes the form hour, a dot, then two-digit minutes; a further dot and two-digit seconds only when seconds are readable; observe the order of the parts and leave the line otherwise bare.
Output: 6.27
